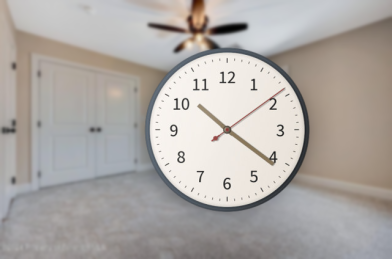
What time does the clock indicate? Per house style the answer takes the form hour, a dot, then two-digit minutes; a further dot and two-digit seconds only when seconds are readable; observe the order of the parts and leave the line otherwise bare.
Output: 10.21.09
